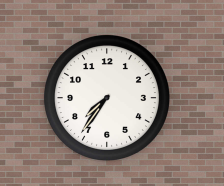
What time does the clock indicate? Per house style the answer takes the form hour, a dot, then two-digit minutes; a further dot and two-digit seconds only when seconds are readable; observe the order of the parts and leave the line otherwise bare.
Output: 7.36
